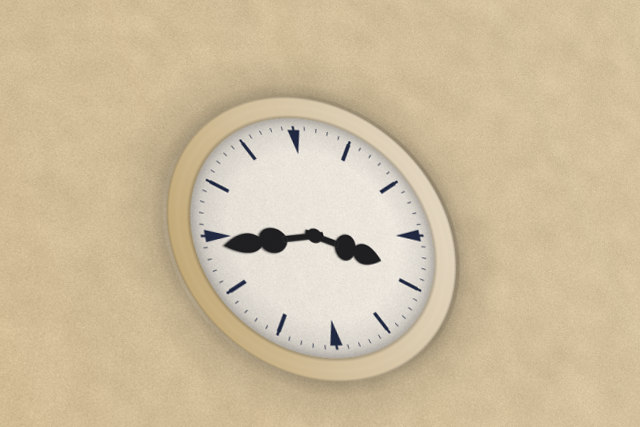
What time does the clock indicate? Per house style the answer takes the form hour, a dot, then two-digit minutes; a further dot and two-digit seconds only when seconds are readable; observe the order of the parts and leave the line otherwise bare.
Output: 3.44
